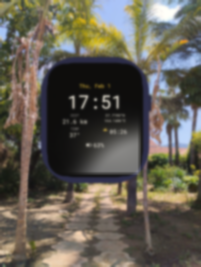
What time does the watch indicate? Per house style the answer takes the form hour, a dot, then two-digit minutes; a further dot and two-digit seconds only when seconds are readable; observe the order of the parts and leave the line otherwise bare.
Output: 17.51
